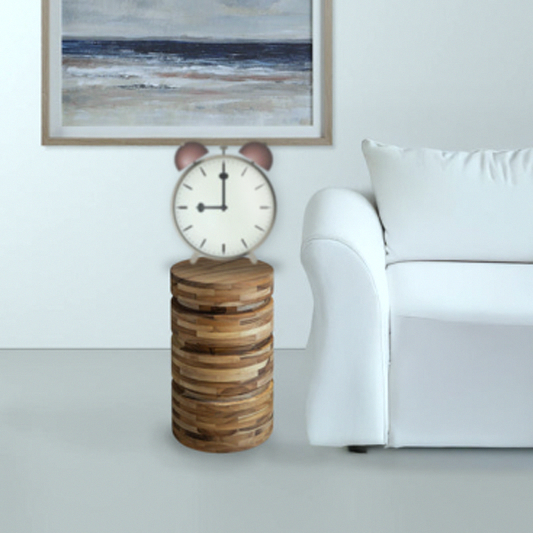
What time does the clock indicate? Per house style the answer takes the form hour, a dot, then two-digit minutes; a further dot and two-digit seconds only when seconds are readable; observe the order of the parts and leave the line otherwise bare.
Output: 9.00
